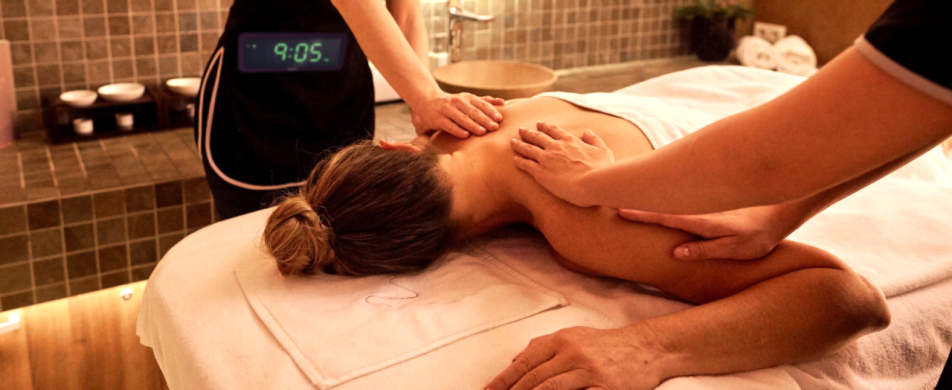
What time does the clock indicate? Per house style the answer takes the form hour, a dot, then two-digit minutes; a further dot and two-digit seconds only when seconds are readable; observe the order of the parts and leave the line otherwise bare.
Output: 9.05
